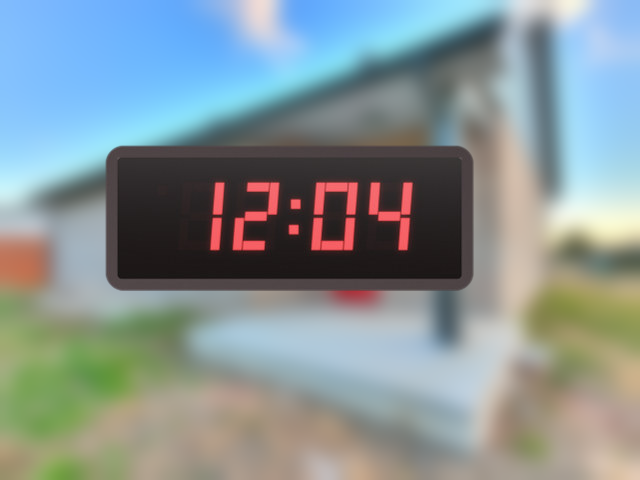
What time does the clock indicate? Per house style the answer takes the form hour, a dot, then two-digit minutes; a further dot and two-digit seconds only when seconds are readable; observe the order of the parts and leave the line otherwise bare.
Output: 12.04
